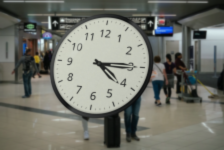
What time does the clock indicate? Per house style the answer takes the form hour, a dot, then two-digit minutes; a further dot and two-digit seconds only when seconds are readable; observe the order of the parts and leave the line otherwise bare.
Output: 4.15
